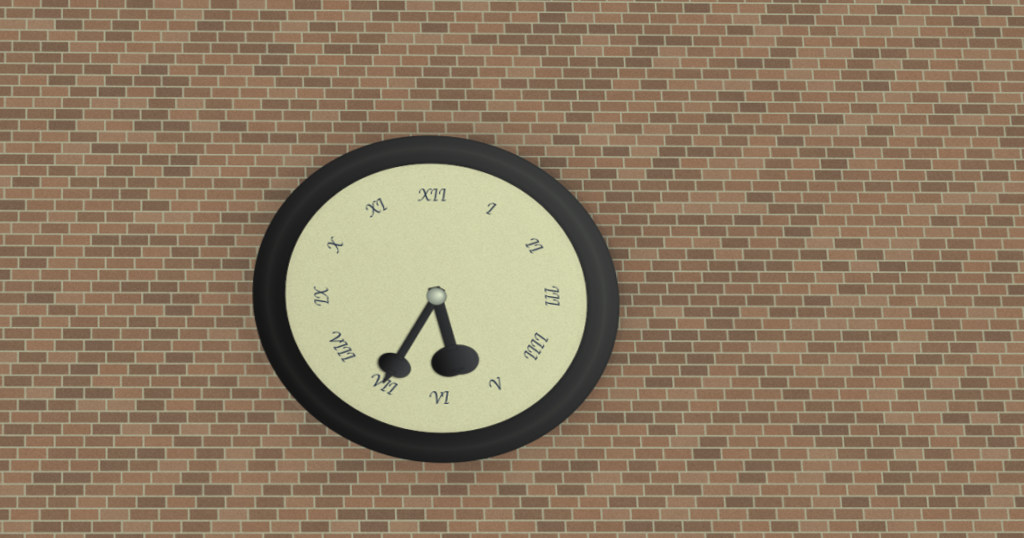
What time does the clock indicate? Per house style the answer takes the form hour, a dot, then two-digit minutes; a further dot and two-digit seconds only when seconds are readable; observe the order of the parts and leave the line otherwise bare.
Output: 5.35
